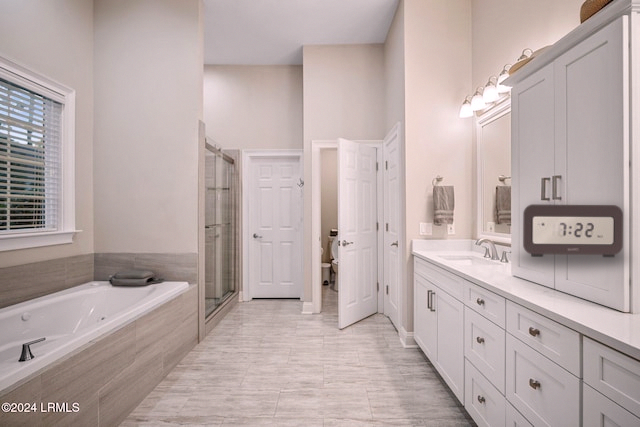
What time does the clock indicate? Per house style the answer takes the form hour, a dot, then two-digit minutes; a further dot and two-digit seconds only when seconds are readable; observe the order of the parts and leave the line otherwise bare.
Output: 7.22
